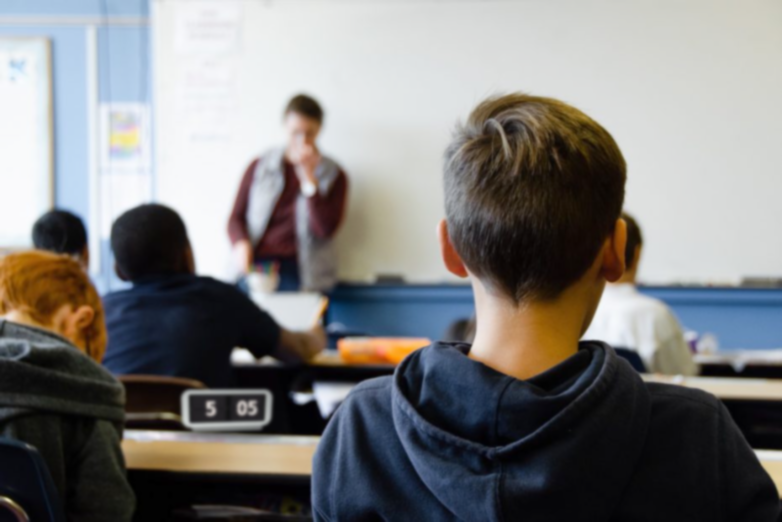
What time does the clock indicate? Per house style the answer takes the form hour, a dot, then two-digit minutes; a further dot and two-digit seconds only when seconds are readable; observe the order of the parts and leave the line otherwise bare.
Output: 5.05
